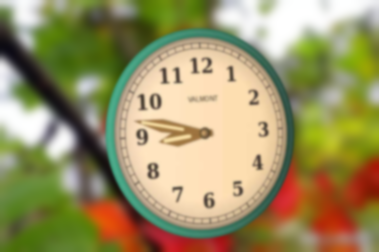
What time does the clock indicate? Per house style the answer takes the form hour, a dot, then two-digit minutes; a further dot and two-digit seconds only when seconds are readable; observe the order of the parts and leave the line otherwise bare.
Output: 8.47
